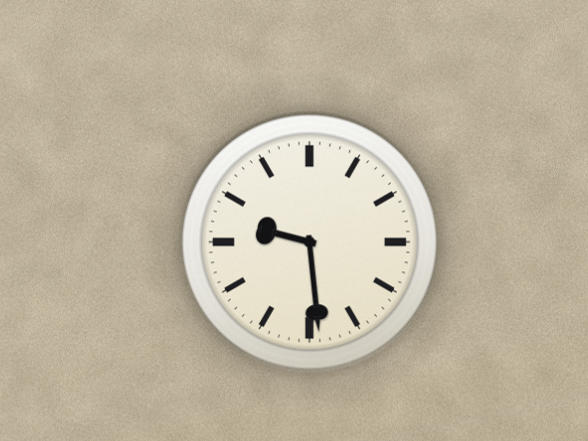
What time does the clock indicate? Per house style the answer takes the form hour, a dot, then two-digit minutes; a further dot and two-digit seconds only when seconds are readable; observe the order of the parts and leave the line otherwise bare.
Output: 9.29
